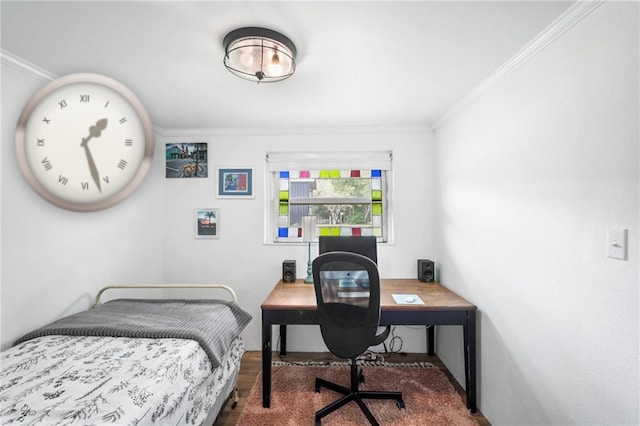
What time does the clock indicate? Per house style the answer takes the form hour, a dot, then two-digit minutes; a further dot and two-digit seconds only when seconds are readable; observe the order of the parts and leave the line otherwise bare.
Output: 1.27
